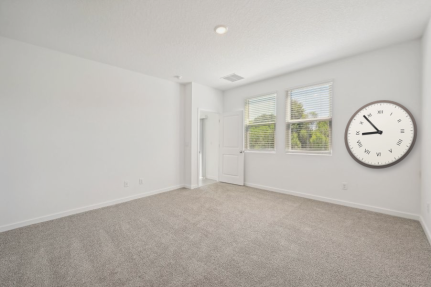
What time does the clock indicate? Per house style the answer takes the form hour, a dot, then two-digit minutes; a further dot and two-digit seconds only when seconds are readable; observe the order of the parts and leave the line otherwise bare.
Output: 8.53
